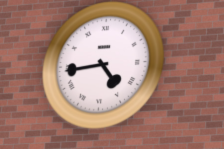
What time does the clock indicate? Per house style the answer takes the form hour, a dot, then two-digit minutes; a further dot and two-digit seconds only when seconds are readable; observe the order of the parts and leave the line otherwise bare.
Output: 4.44
